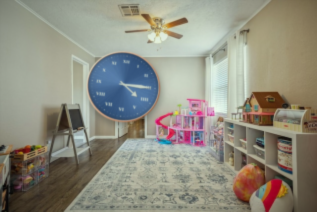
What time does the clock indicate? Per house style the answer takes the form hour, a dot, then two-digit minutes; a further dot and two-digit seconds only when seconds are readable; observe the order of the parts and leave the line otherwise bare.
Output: 4.15
